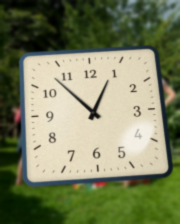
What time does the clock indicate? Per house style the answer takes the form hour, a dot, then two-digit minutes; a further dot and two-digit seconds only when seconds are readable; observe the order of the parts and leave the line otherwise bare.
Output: 12.53
